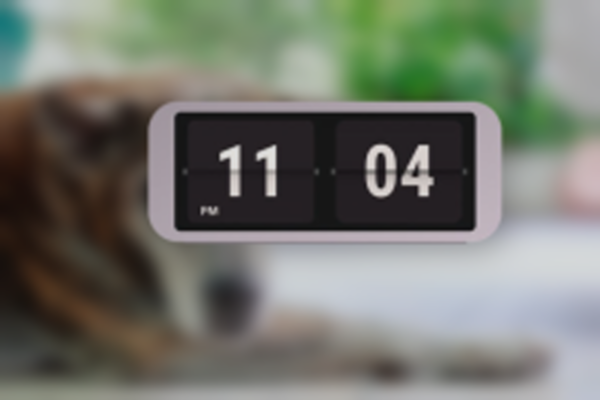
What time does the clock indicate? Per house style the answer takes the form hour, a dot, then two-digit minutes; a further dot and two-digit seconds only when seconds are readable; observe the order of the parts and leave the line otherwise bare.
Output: 11.04
